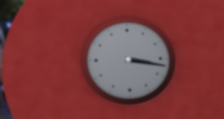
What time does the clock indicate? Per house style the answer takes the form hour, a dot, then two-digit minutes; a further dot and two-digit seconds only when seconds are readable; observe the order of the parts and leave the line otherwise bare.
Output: 3.17
